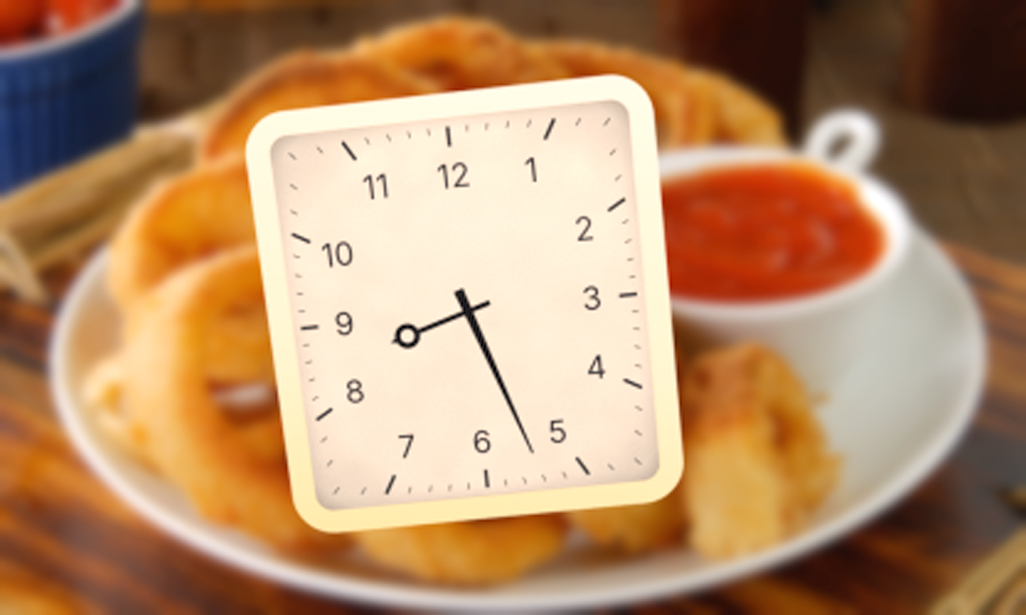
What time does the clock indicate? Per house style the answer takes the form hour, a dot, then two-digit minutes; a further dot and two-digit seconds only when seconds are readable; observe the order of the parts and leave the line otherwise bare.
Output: 8.27
